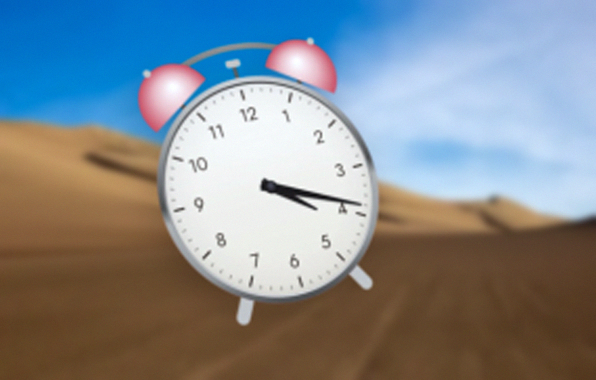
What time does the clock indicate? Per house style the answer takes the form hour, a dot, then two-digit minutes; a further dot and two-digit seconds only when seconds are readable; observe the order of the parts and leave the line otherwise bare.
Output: 4.19
